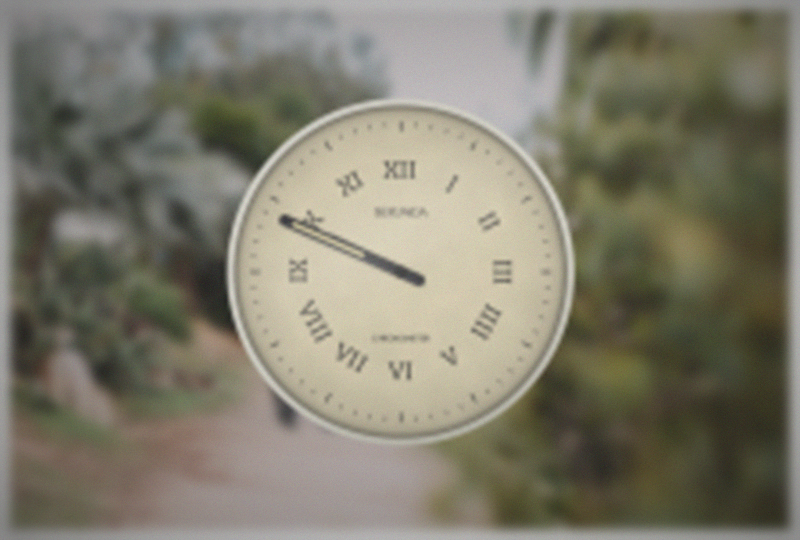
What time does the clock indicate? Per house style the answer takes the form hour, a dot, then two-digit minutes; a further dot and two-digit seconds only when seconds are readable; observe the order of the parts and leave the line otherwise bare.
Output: 9.49
